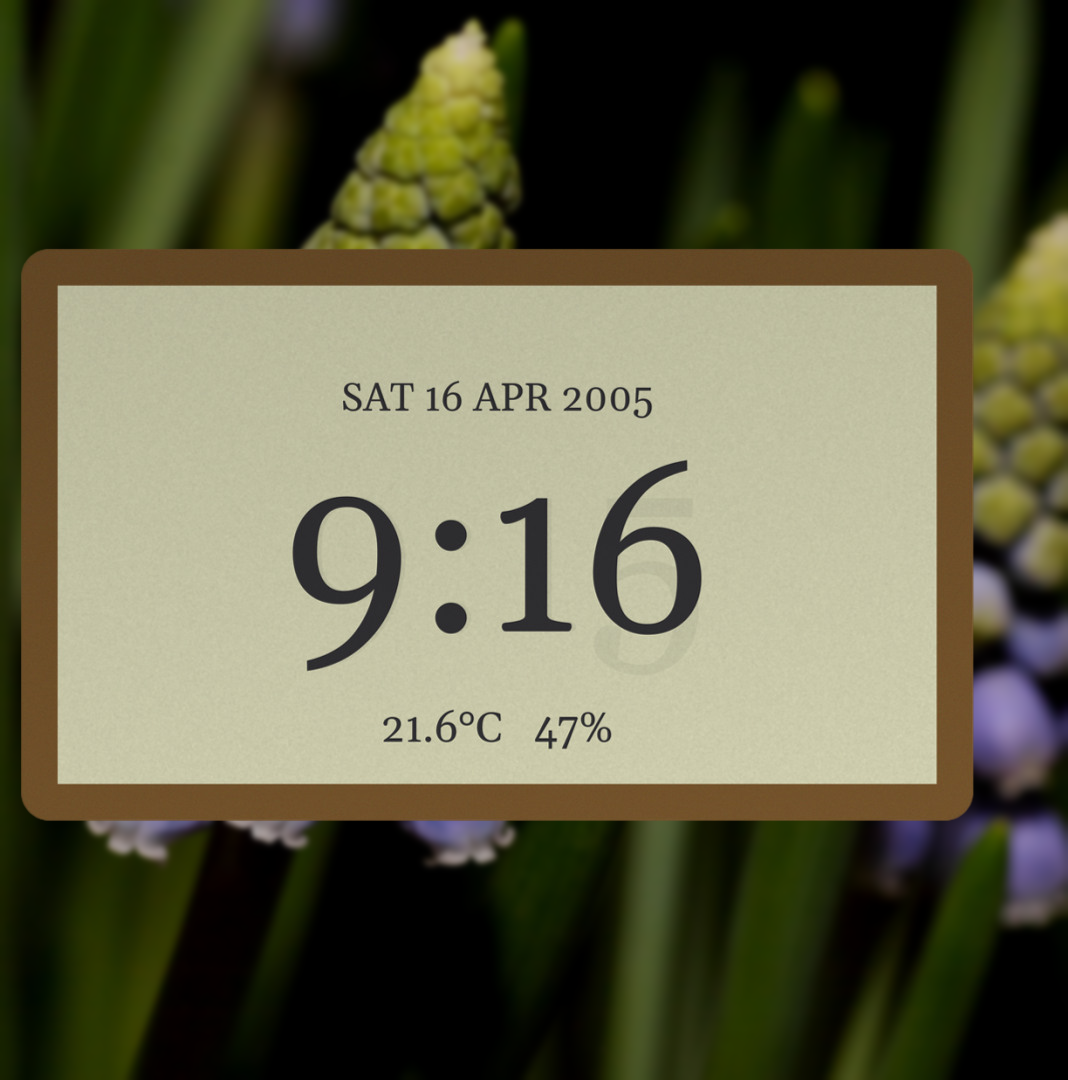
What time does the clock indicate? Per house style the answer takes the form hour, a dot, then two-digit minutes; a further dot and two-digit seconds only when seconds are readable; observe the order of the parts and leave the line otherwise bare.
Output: 9.16
